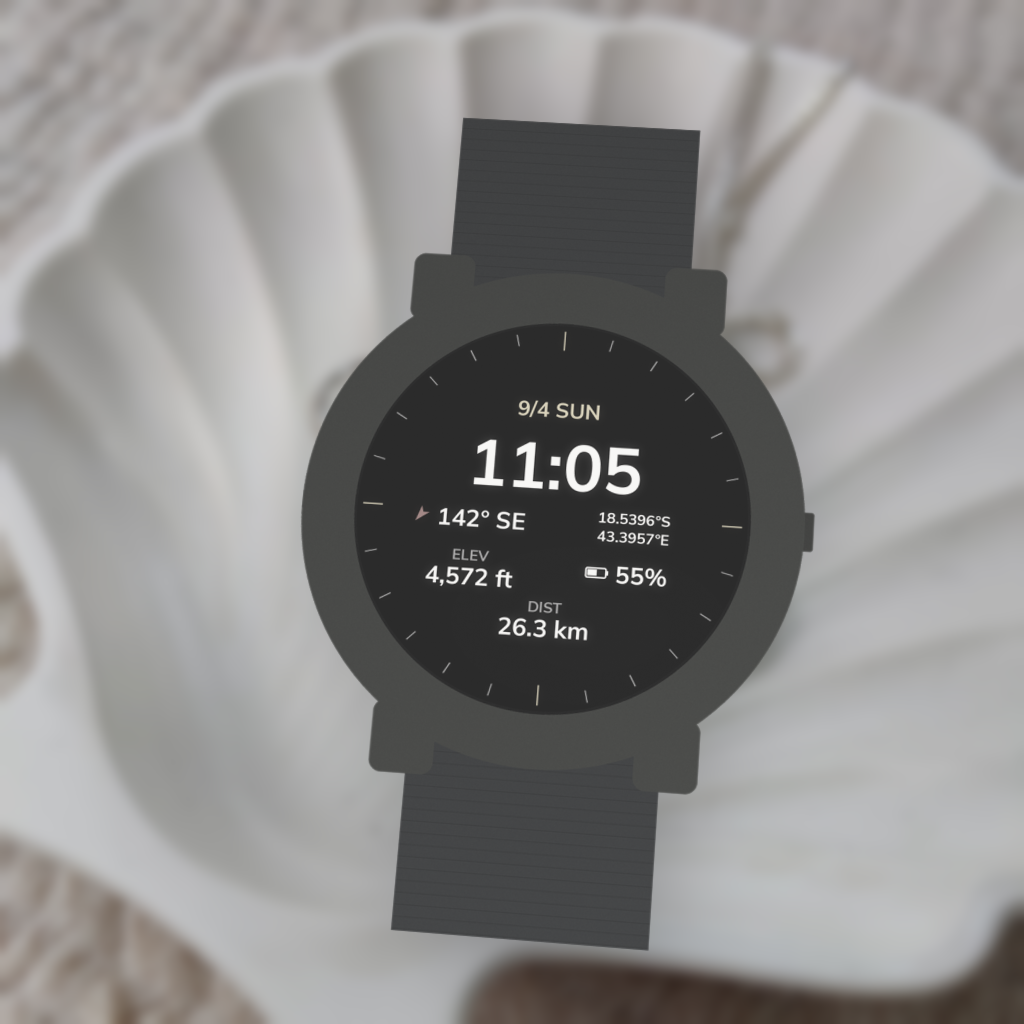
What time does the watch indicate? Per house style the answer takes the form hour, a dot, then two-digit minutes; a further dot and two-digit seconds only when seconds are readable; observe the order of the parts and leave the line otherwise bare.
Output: 11.05
